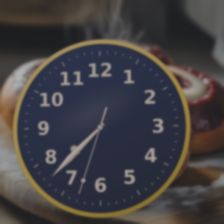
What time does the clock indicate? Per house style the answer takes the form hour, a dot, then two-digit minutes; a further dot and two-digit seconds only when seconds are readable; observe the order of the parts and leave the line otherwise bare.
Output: 7.37.33
